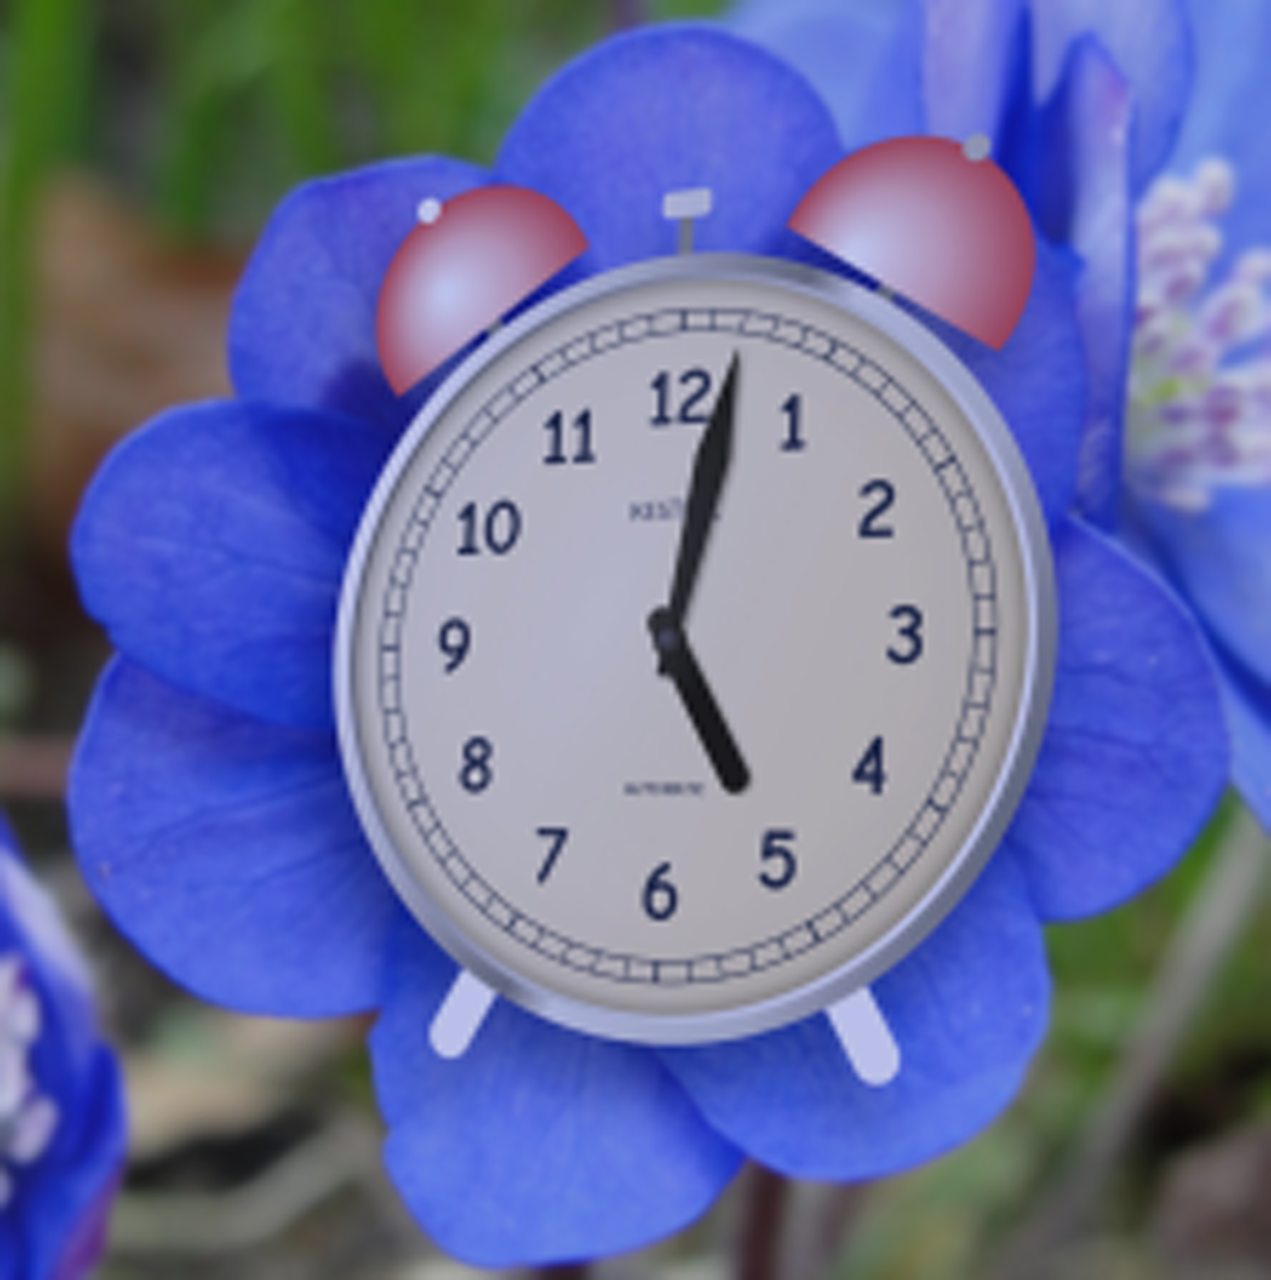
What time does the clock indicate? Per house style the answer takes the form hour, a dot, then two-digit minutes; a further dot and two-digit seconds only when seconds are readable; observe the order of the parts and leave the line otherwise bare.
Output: 5.02
